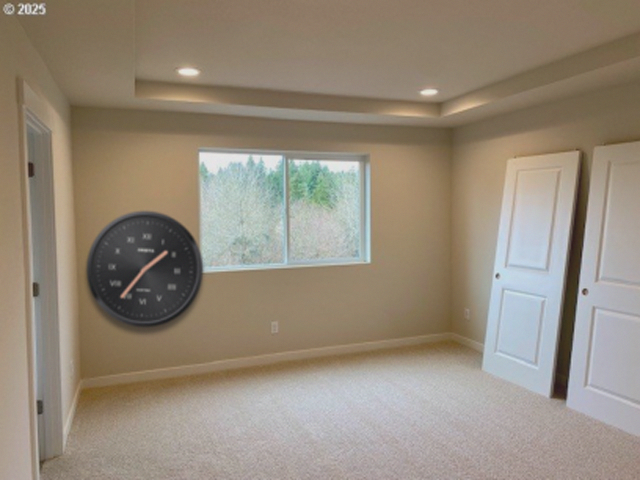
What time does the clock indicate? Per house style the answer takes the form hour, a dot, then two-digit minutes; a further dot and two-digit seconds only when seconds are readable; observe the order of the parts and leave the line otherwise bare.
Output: 1.36
